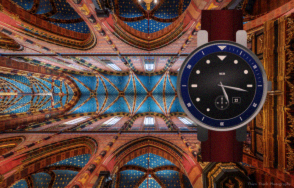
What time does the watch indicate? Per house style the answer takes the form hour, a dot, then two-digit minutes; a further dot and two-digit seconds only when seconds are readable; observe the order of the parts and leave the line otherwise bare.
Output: 5.17
